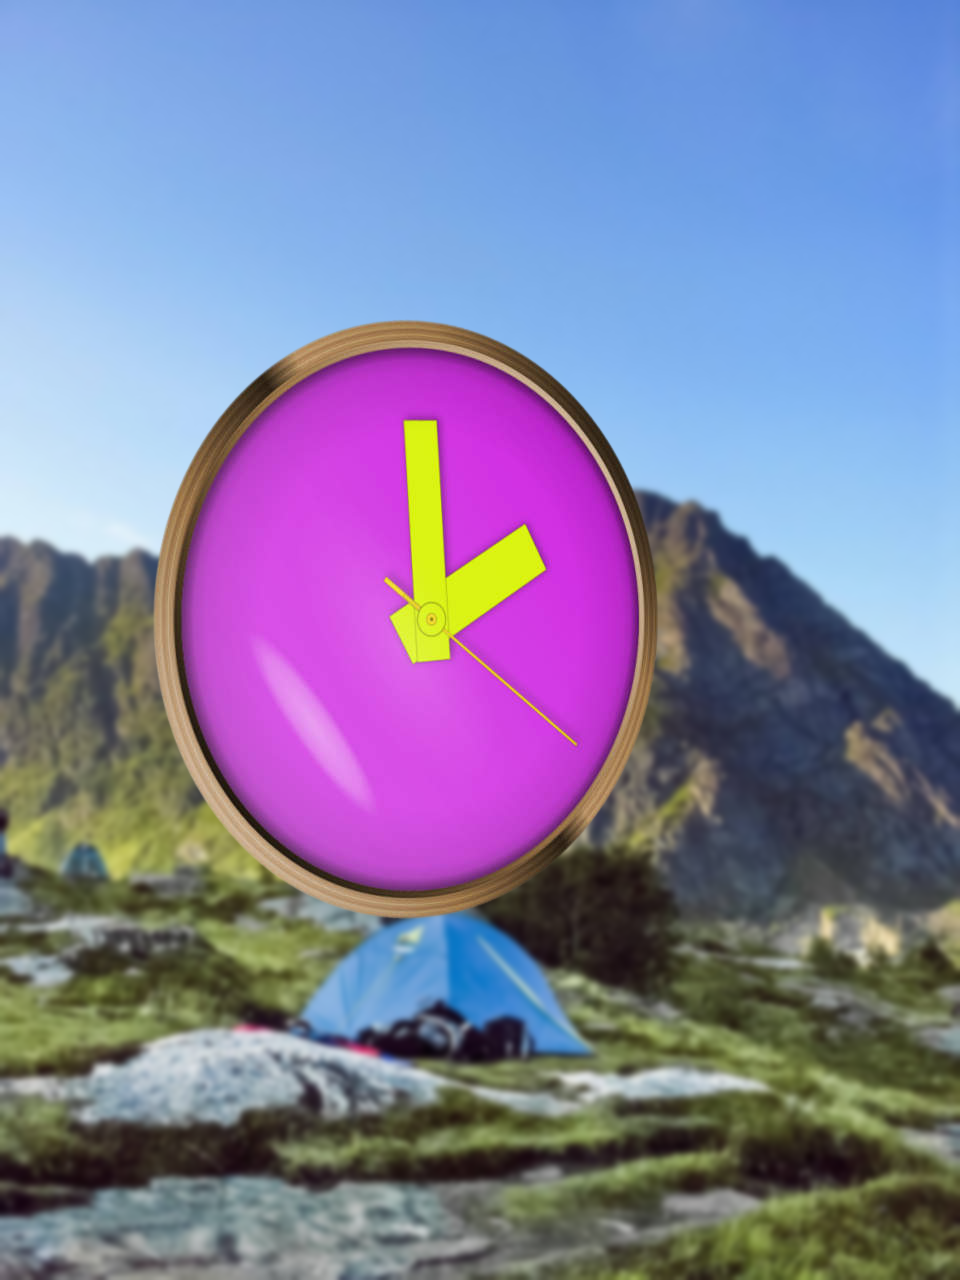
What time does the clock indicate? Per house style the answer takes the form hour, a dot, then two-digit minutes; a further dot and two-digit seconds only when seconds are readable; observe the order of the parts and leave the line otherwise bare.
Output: 1.59.21
